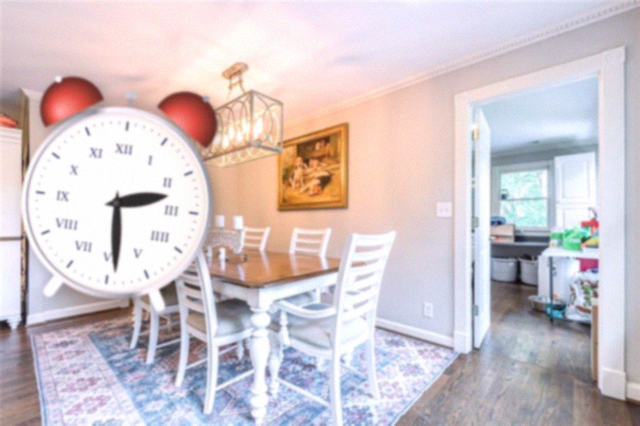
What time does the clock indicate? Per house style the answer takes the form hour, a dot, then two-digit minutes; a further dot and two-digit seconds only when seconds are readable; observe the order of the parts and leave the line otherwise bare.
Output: 2.29
